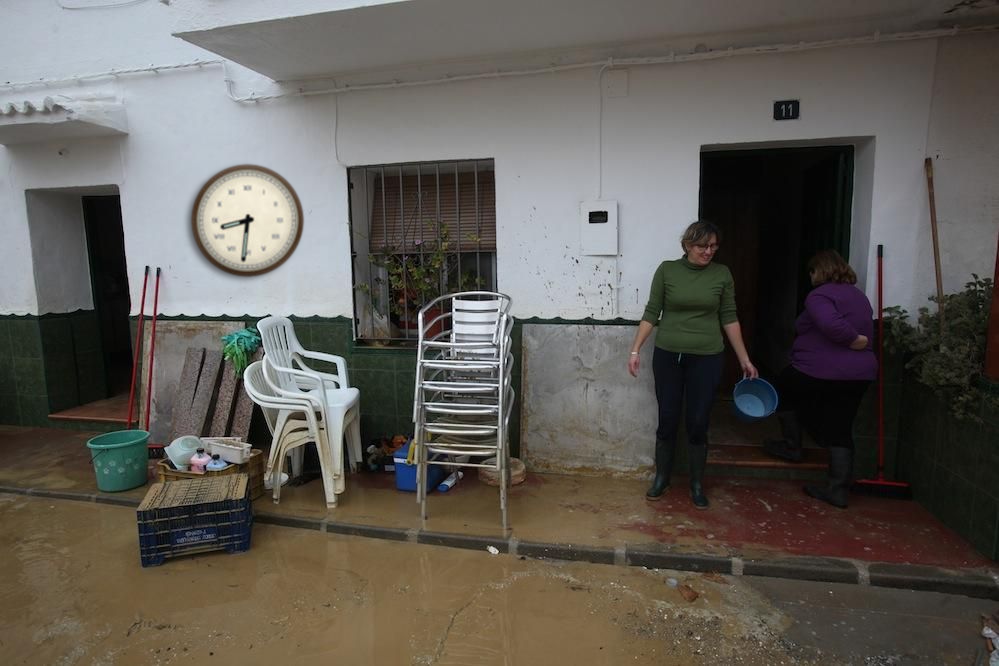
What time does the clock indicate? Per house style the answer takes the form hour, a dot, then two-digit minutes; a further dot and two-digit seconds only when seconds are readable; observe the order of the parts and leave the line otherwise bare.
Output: 8.31
